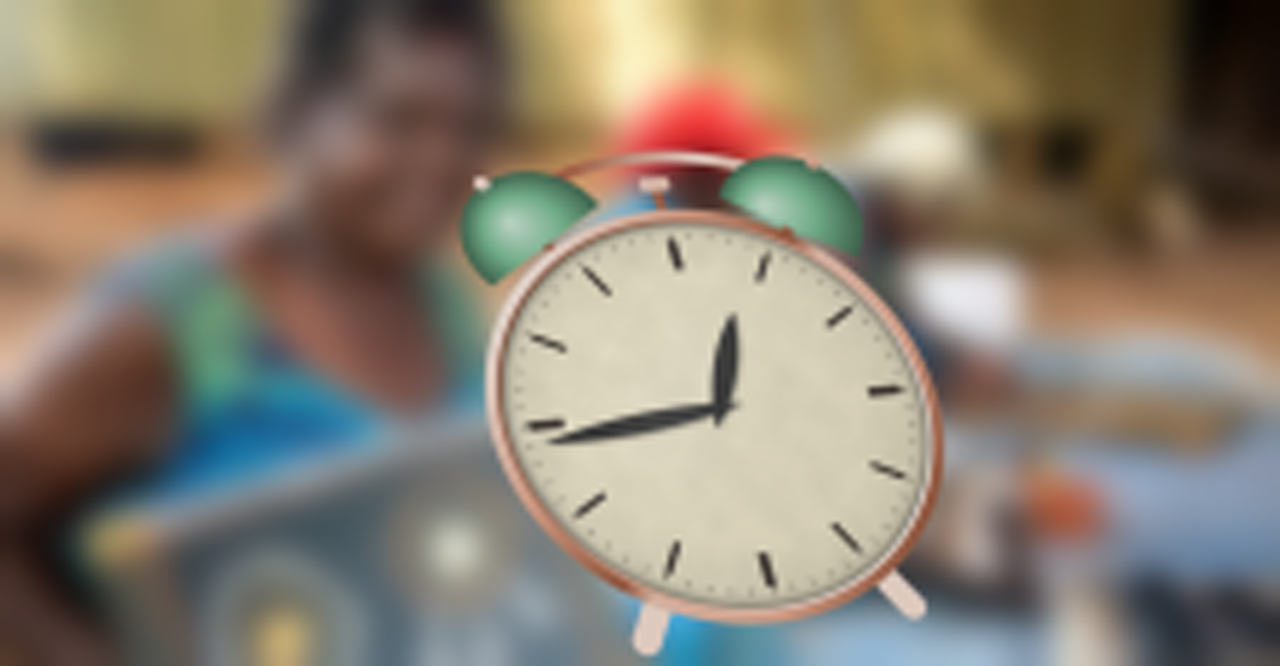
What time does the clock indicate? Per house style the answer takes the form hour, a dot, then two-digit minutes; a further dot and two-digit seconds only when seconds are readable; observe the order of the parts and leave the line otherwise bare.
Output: 12.44
